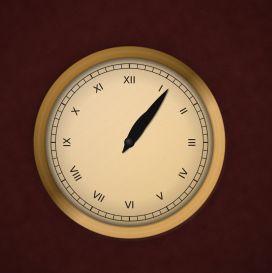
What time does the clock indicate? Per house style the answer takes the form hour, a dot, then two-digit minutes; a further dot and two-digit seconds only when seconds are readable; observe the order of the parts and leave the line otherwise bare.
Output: 1.06
